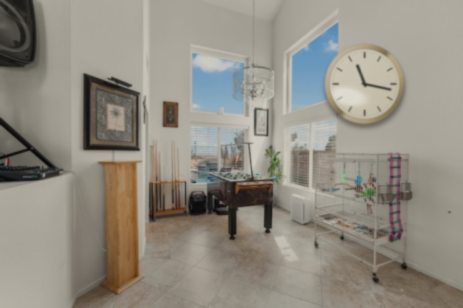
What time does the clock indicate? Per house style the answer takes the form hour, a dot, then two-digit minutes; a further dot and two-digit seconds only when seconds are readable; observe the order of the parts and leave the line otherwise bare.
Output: 11.17
